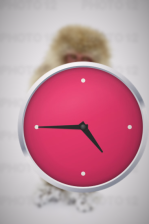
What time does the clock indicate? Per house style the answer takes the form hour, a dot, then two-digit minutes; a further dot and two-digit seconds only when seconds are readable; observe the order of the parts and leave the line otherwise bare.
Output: 4.45
